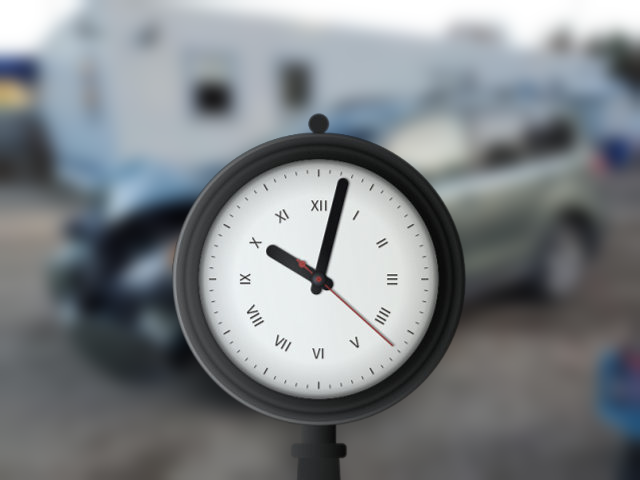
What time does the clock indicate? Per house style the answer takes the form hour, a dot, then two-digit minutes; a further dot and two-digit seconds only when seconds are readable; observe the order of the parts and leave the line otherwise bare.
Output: 10.02.22
